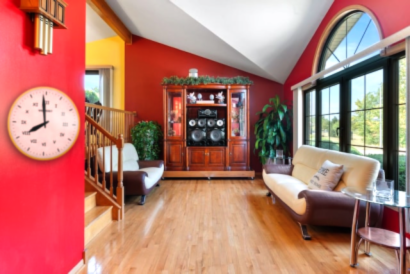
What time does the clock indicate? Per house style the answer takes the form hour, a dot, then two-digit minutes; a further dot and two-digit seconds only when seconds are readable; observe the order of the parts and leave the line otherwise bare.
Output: 7.59
